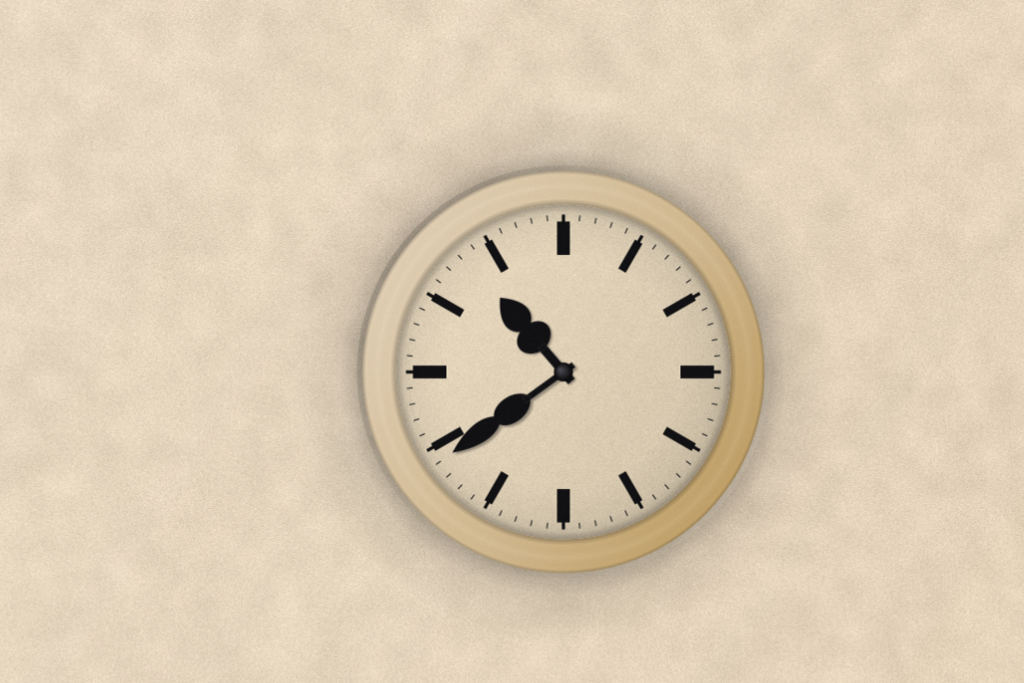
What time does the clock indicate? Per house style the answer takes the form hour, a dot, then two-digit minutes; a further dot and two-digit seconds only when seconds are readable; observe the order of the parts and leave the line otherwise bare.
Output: 10.39
